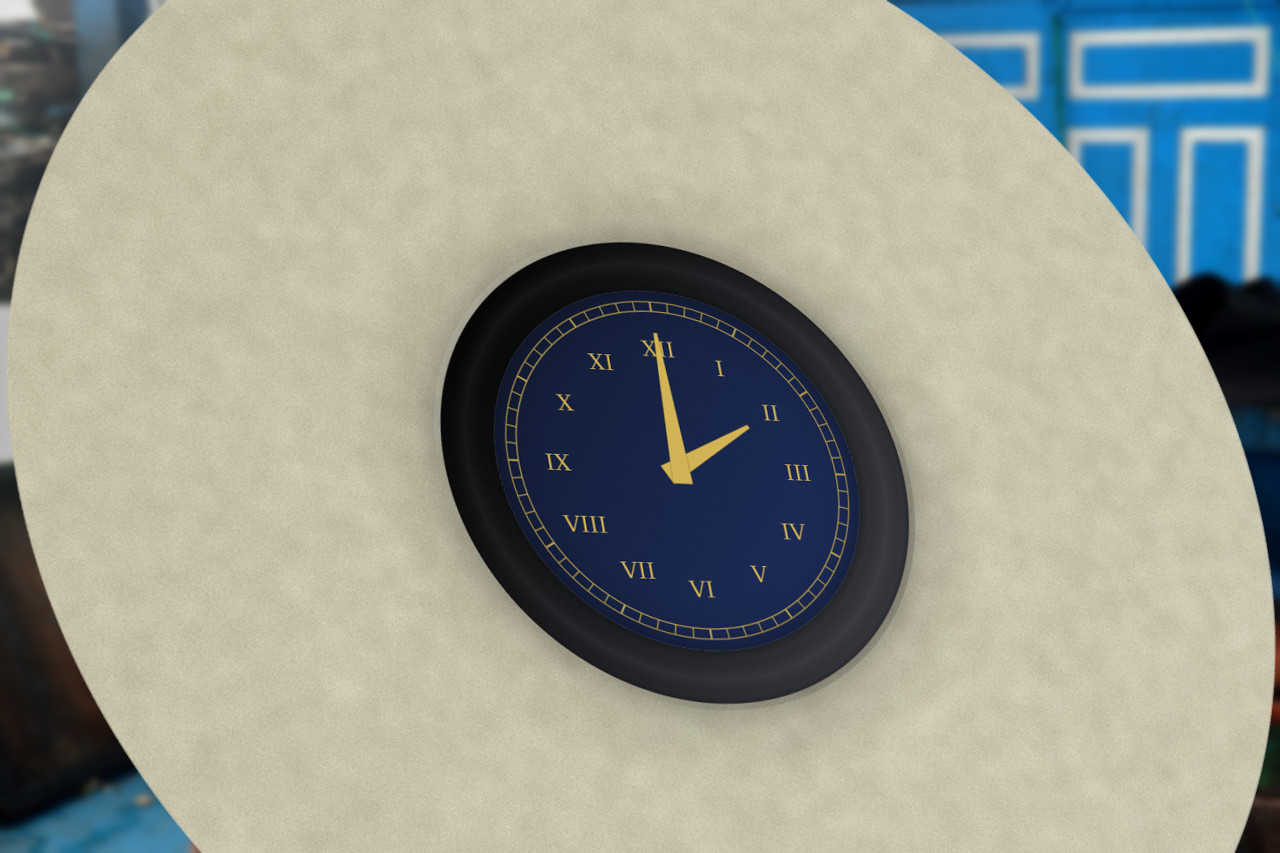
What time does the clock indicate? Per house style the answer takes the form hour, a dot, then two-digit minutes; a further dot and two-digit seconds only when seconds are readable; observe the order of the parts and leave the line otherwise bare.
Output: 2.00
